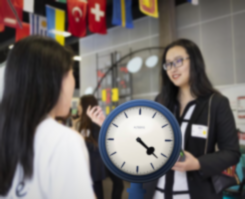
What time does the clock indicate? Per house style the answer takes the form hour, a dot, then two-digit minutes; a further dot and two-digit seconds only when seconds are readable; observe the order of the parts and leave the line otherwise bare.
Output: 4.22
